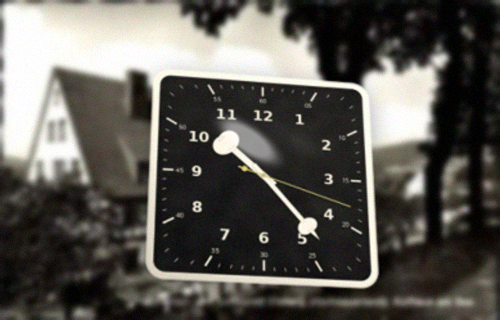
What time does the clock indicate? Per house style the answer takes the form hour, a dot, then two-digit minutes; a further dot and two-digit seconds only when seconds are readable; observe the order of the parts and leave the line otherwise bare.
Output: 10.23.18
